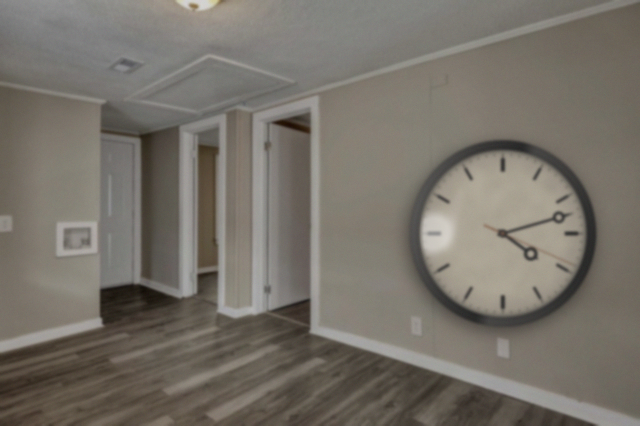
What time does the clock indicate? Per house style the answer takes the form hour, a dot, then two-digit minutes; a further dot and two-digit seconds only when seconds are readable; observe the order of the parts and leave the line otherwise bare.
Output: 4.12.19
